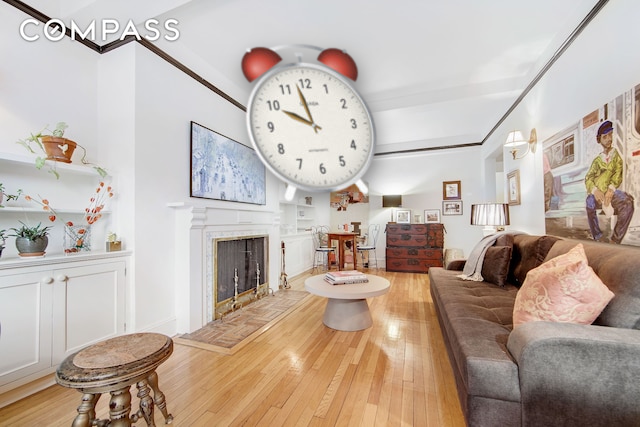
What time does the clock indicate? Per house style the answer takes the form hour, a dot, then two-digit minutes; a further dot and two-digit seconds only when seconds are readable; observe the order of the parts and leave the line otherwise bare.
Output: 9.58
